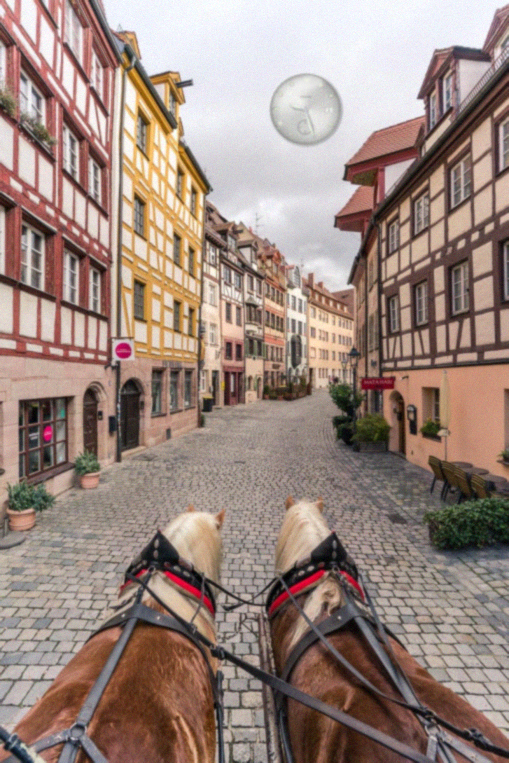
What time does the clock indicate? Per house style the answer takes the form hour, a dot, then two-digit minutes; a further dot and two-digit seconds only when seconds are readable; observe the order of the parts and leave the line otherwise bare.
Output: 9.27
